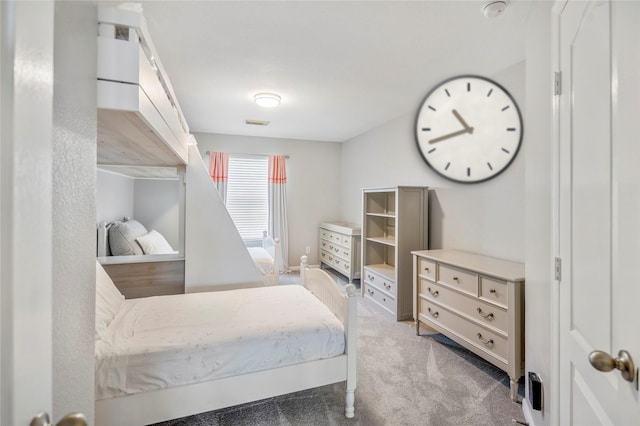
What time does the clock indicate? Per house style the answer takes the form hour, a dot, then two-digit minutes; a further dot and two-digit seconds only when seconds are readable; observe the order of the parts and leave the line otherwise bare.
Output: 10.42
